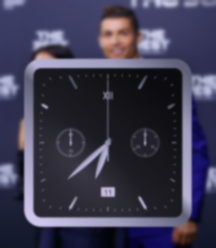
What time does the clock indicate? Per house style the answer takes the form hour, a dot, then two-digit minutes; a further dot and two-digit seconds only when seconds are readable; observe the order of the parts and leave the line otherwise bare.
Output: 6.38
